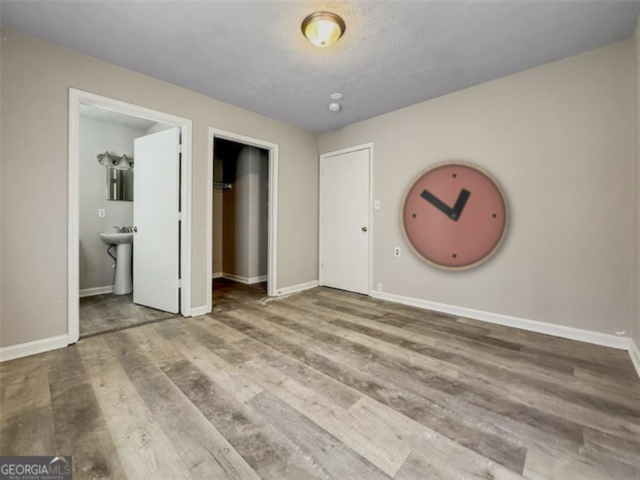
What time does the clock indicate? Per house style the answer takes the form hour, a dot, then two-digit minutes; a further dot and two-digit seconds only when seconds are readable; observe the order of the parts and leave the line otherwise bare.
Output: 12.51
